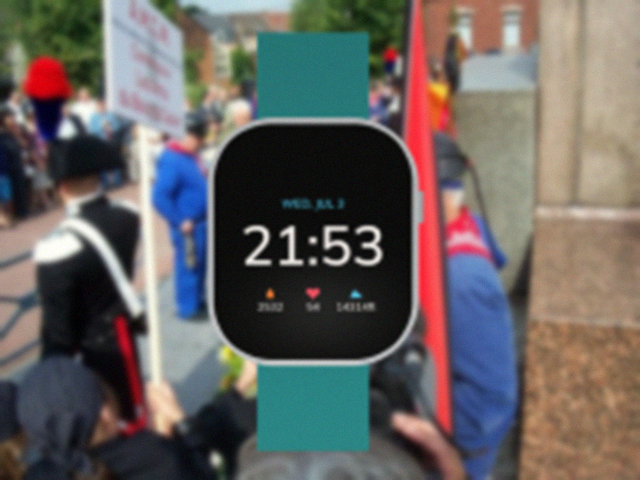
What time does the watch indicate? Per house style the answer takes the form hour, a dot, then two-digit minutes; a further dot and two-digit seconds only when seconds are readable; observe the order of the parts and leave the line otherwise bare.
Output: 21.53
